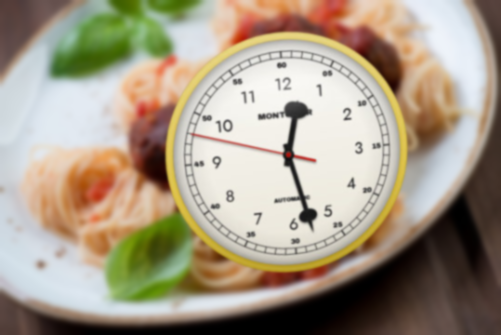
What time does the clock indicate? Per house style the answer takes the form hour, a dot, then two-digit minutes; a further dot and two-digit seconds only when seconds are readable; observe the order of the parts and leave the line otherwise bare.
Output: 12.27.48
